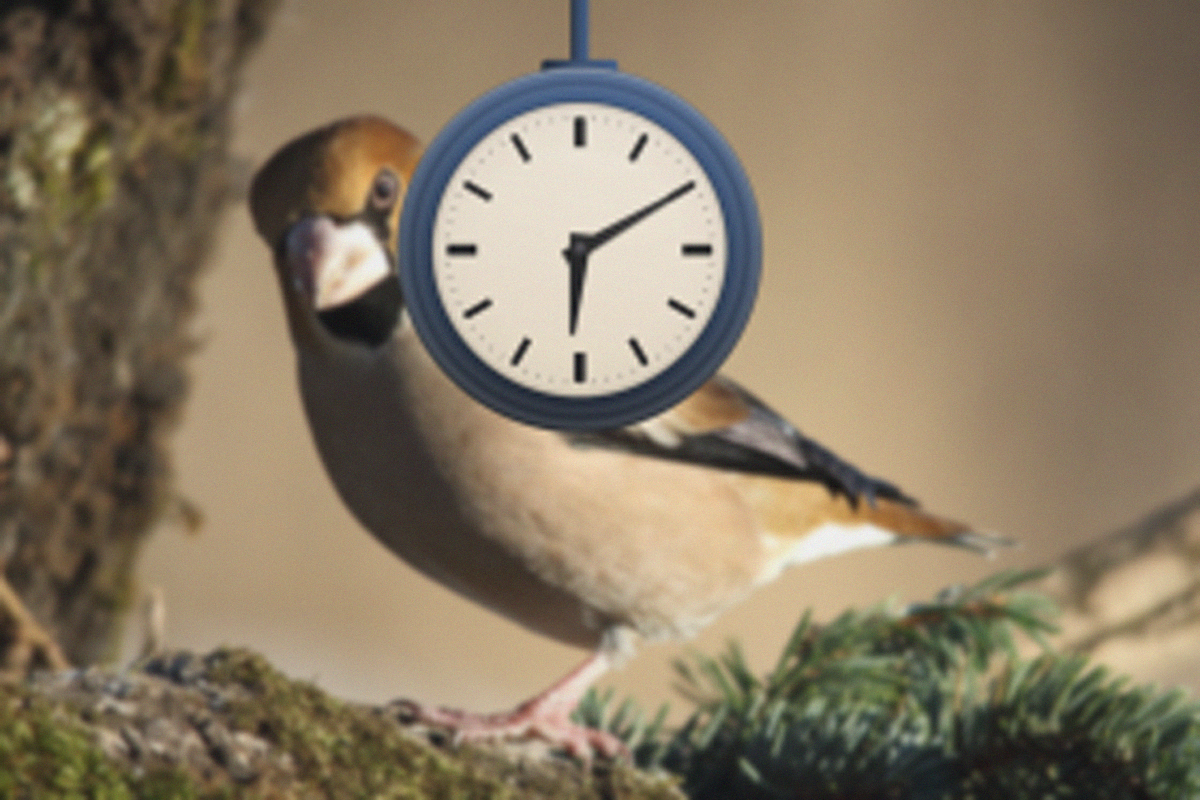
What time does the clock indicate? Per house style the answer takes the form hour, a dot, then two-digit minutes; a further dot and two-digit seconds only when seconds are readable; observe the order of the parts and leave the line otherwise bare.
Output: 6.10
